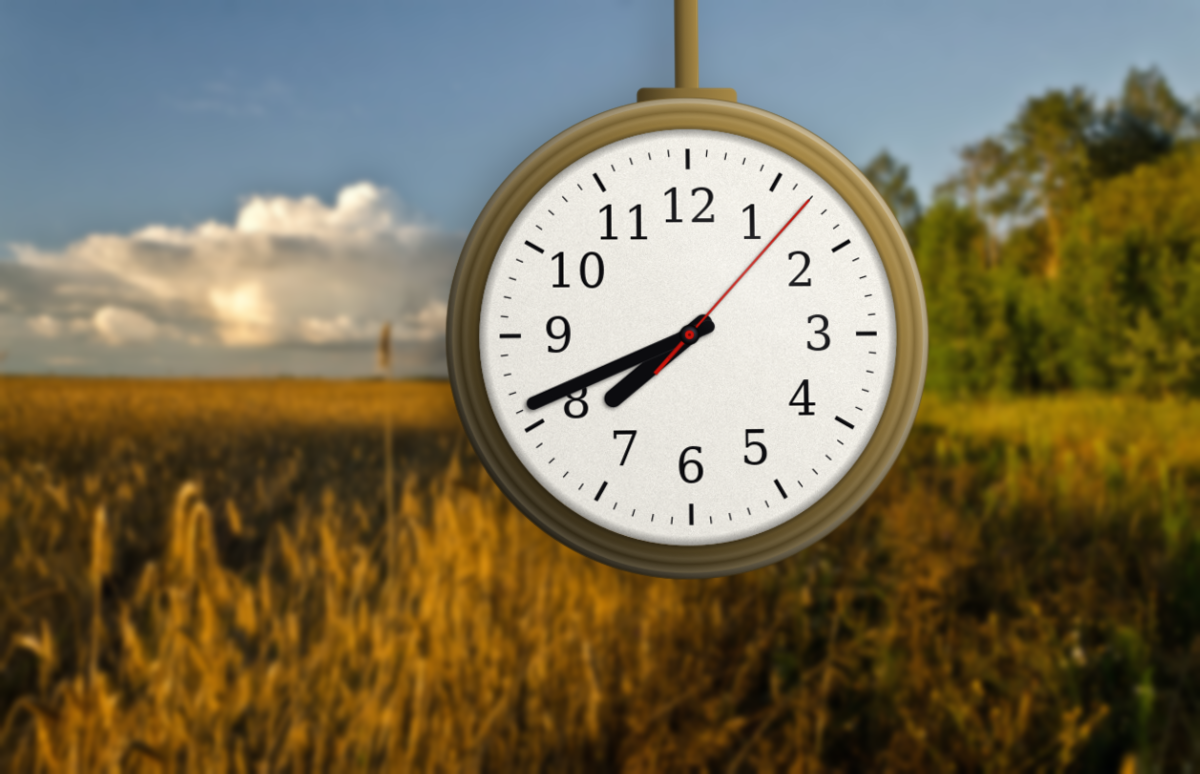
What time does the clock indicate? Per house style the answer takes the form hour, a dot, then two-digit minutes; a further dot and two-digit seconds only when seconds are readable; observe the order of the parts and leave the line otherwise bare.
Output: 7.41.07
